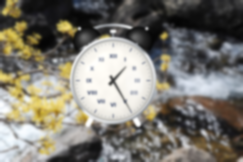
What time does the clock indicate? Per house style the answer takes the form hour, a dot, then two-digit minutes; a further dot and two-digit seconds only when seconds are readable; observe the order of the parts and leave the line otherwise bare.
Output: 1.25
